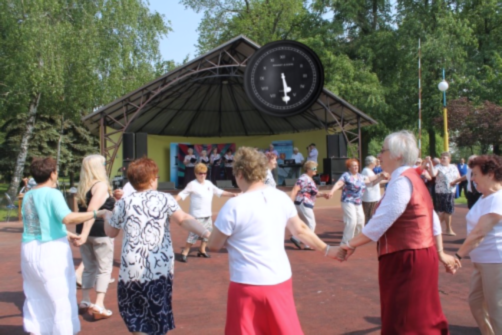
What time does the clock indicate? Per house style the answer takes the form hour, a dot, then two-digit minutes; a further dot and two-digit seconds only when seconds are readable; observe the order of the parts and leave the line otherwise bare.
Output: 5.29
